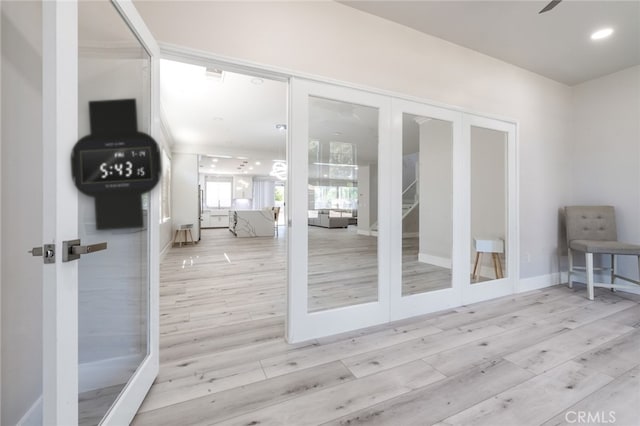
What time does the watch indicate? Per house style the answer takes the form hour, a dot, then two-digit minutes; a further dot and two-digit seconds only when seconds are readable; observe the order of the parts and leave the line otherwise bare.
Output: 5.43
